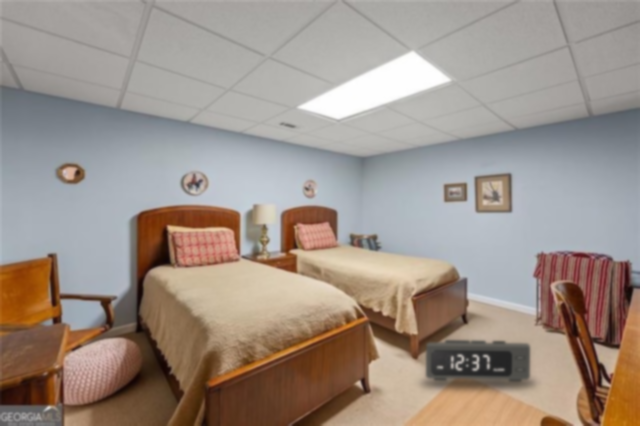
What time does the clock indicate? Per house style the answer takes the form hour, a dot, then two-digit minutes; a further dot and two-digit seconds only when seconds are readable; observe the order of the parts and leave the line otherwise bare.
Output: 12.37
